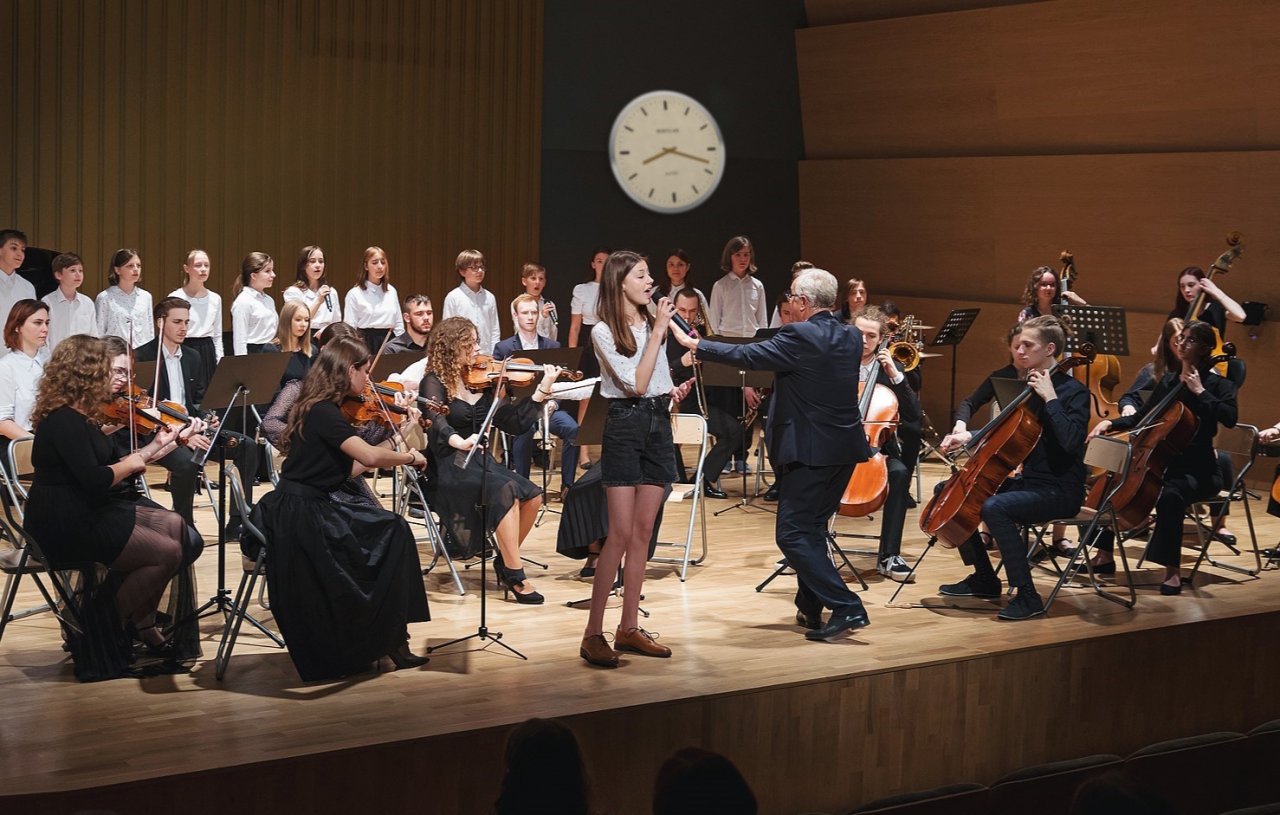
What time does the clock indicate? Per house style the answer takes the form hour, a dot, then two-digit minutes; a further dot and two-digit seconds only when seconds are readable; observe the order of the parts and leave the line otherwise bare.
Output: 8.18
